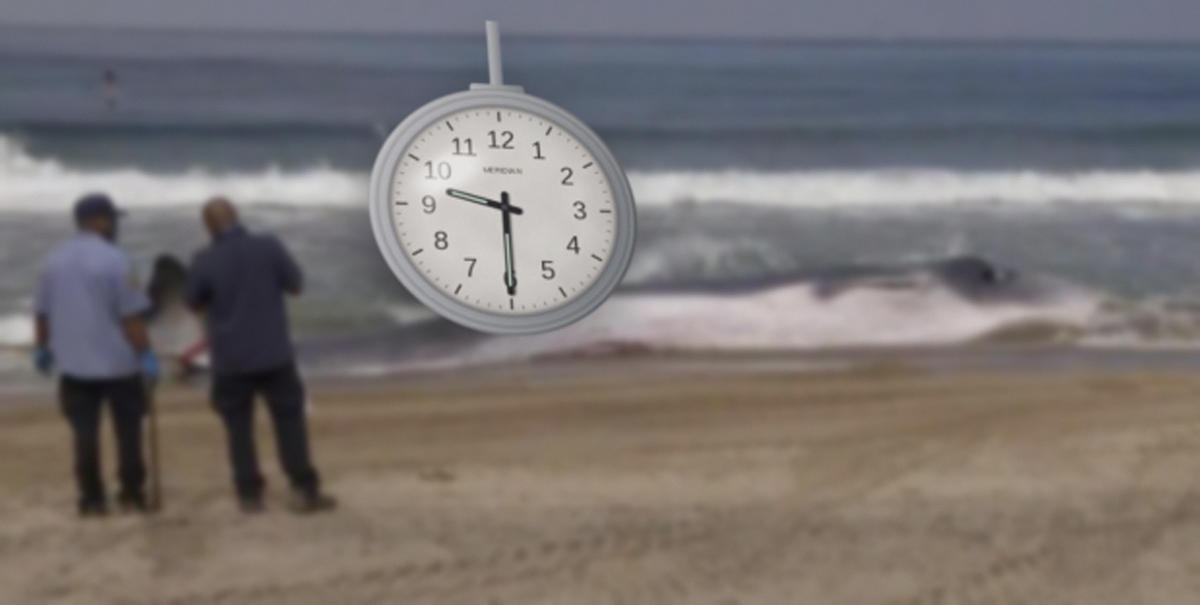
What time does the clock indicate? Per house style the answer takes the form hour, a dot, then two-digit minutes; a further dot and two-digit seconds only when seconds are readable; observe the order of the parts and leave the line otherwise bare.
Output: 9.30
